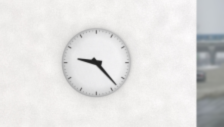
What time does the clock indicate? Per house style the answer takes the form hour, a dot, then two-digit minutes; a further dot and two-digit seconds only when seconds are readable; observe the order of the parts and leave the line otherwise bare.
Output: 9.23
